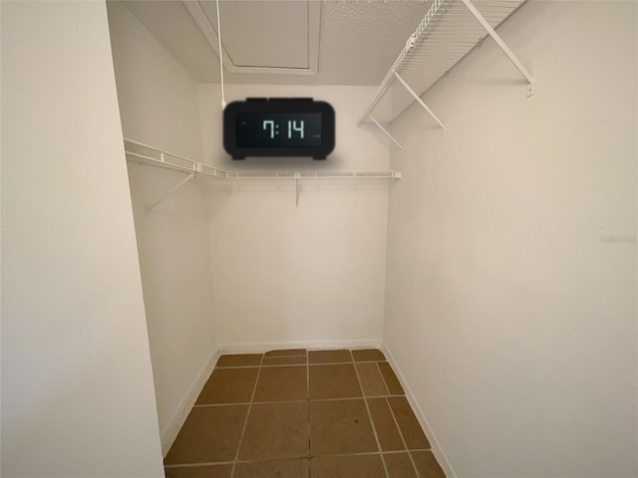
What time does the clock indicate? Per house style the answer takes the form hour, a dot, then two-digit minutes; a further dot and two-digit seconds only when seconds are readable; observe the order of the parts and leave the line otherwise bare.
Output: 7.14
